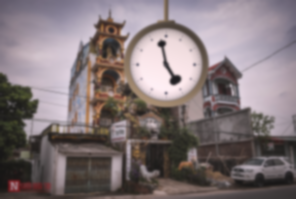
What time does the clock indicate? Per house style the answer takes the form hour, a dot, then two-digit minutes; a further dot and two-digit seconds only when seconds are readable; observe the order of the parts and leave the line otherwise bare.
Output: 4.58
